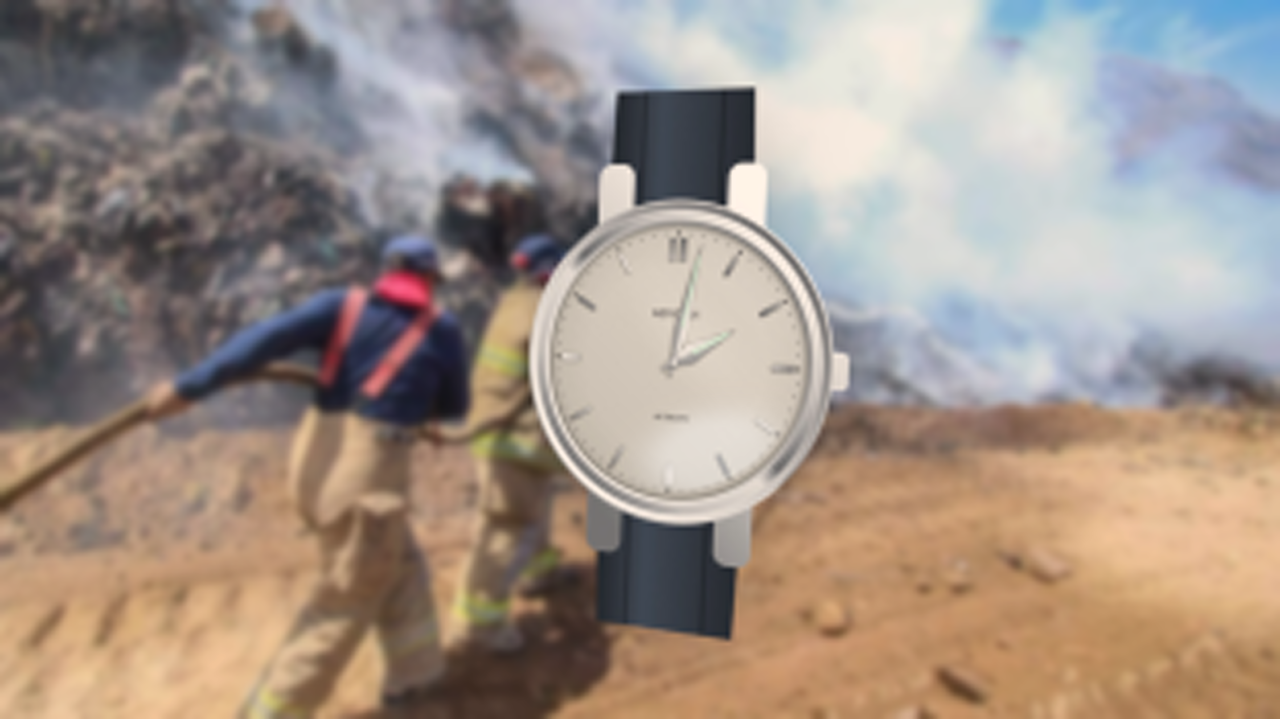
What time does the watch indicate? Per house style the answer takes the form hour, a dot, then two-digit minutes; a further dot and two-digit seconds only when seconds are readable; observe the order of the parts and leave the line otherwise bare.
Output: 2.02
